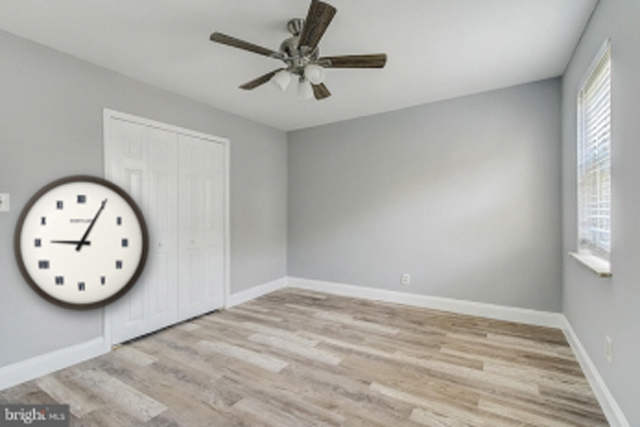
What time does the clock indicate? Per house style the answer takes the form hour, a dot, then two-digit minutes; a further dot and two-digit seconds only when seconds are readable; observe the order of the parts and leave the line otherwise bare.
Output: 9.05
